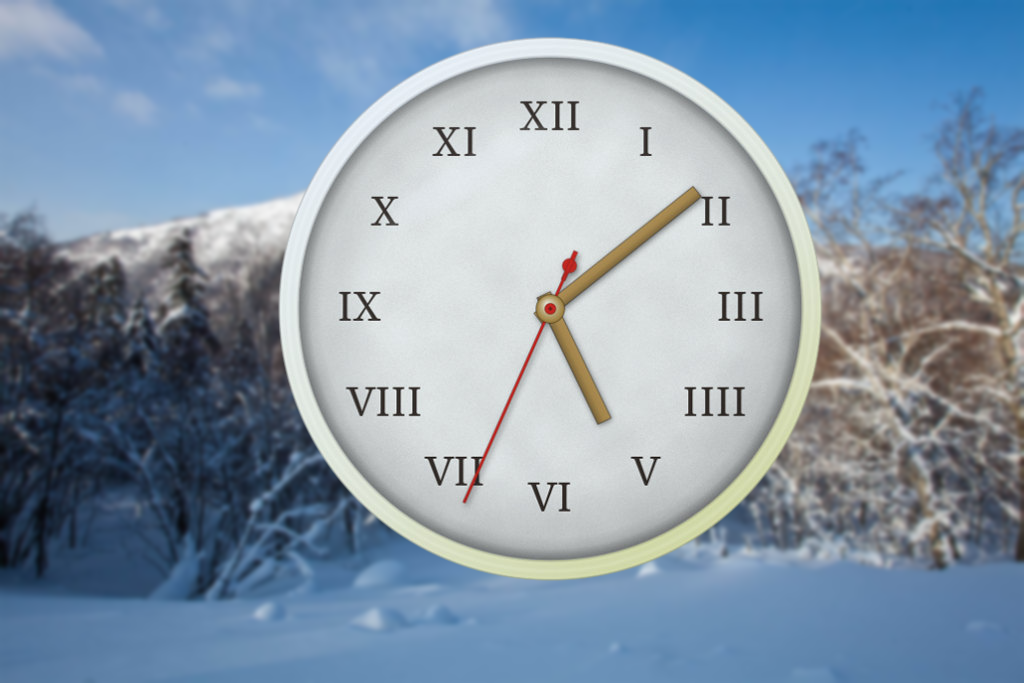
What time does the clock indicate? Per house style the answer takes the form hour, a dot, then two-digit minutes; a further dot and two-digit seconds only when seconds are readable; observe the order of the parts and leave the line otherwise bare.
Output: 5.08.34
